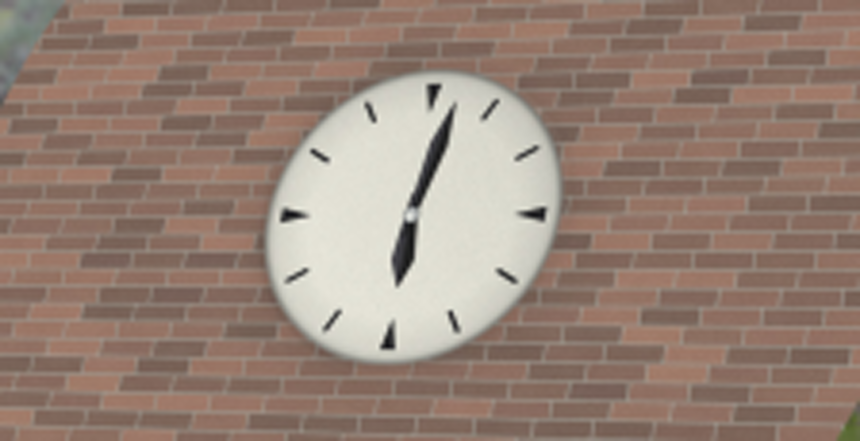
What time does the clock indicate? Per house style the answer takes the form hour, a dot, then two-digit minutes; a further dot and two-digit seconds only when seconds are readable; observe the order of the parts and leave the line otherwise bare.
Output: 6.02
